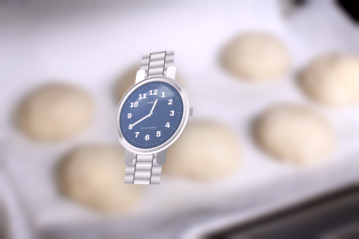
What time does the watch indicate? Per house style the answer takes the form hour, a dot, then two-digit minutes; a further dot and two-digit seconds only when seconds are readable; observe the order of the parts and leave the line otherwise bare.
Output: 12.40
